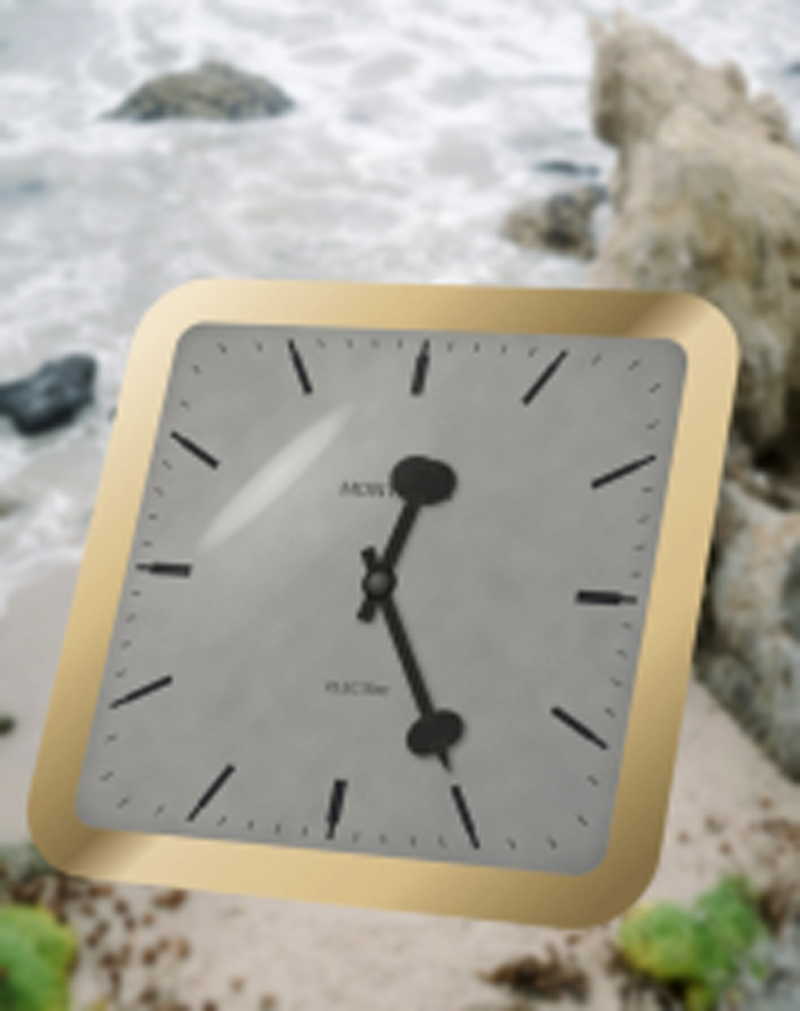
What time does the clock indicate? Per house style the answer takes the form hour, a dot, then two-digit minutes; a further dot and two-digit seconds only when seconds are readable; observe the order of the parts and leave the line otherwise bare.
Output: 12.25
